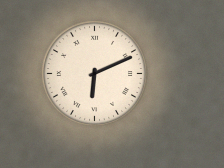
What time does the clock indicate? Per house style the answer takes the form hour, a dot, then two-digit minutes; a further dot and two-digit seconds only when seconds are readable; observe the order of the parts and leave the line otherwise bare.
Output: 6.11
